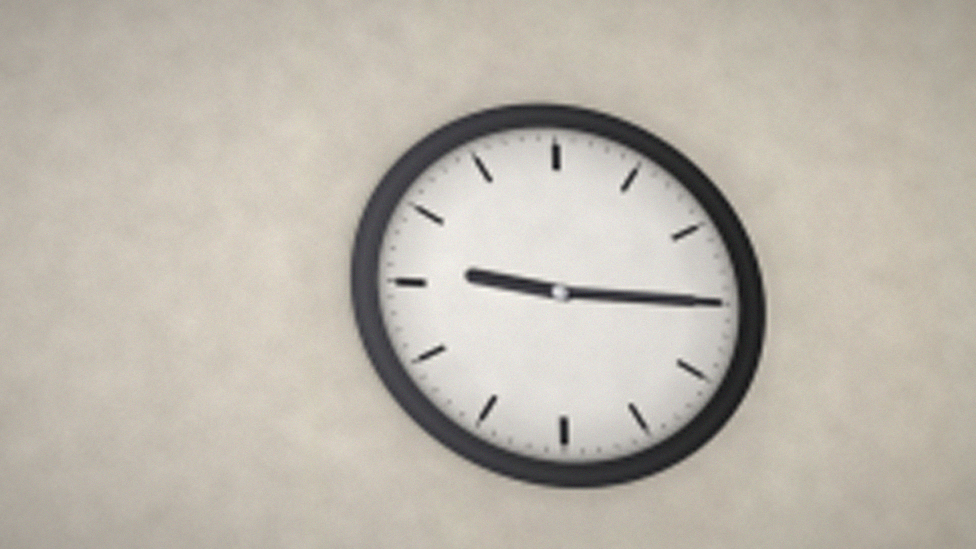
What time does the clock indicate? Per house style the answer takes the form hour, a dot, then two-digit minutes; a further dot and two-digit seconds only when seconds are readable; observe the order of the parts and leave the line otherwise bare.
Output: 9.15
